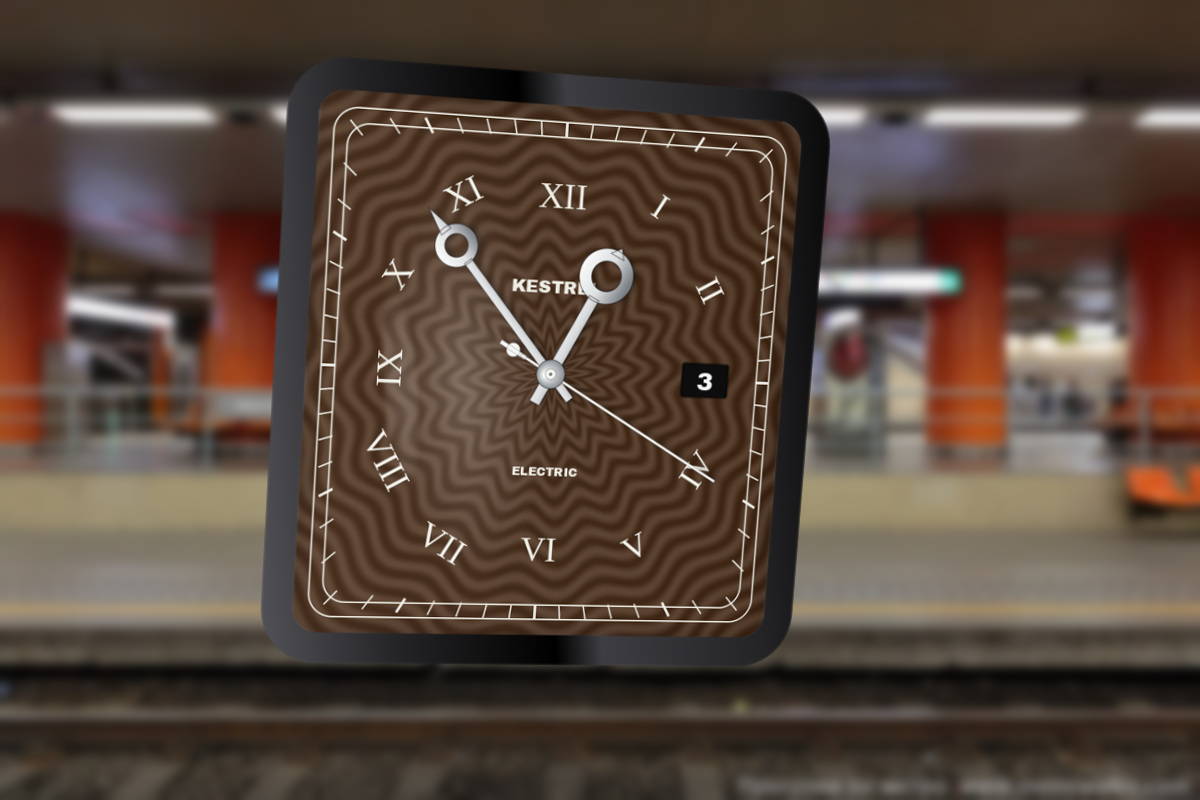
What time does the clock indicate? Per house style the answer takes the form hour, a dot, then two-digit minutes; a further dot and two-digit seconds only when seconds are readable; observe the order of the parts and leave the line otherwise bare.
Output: 12.53.20
